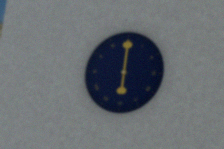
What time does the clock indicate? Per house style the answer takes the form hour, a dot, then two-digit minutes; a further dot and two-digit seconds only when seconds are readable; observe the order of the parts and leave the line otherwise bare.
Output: 6.00
